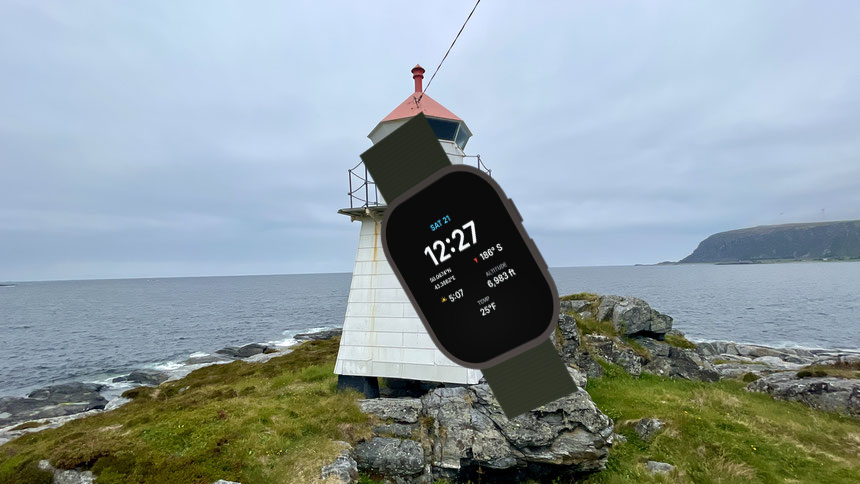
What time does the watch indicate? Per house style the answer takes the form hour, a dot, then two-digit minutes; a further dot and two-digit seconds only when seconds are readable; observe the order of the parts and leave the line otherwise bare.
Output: 12.27
